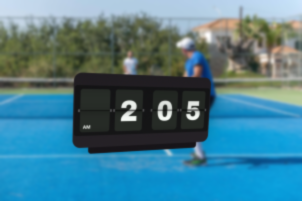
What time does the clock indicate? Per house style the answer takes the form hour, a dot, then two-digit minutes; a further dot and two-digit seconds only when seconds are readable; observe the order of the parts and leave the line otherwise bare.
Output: 2.05
